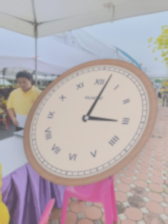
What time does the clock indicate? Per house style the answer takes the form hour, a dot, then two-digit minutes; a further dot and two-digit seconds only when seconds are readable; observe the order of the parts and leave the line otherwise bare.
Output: 3.02
